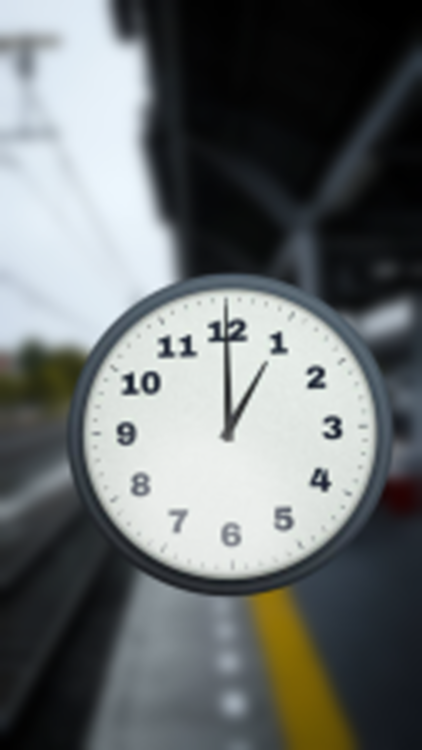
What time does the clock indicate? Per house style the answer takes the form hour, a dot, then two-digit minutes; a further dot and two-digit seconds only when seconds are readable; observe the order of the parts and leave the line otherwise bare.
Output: 1.00
